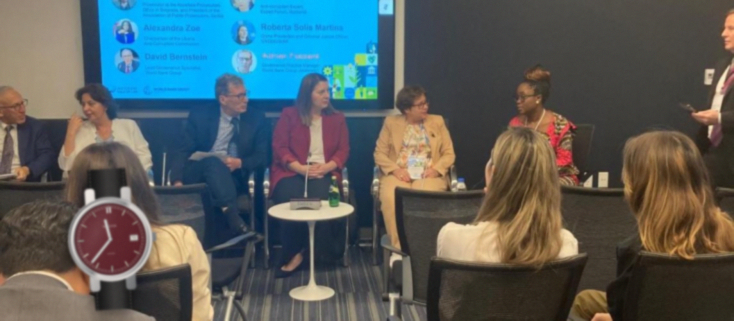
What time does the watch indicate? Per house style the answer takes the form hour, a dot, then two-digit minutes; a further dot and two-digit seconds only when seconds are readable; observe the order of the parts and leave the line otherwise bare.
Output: 11.37
